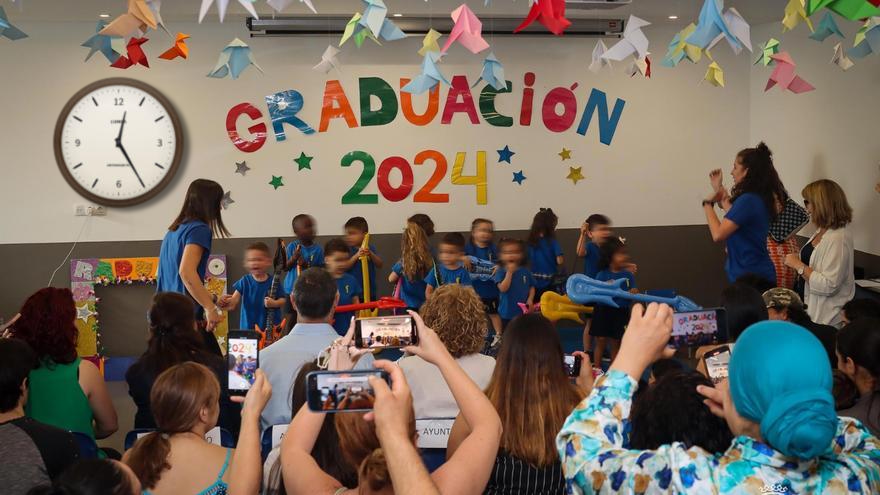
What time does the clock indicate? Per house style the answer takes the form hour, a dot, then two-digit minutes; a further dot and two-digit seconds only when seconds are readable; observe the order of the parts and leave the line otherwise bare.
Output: 12.25
